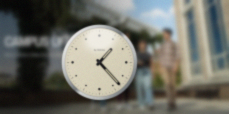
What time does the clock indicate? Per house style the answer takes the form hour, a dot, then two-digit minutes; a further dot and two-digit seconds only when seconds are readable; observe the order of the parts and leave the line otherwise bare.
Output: 1.23
